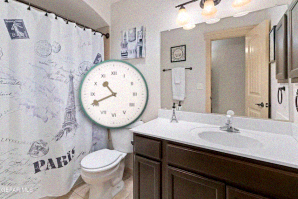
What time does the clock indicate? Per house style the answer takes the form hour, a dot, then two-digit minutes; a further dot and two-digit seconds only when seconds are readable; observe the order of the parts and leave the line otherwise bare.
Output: 10.41
